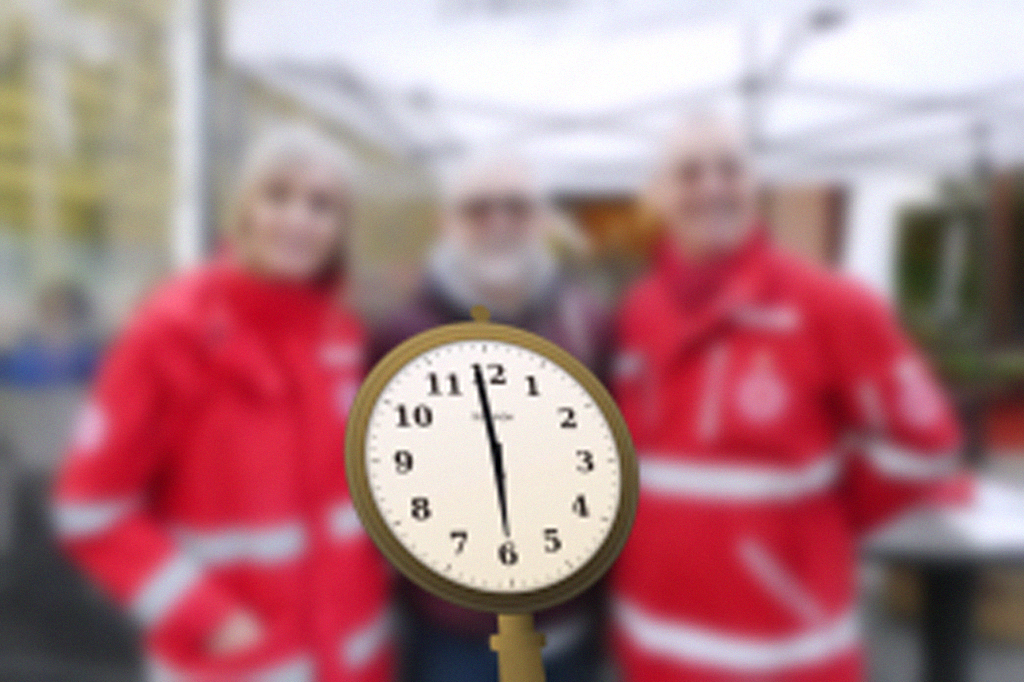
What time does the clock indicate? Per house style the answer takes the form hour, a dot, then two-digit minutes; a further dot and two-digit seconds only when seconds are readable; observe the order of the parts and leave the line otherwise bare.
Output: 5.59
